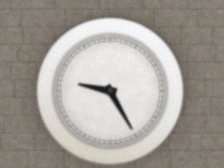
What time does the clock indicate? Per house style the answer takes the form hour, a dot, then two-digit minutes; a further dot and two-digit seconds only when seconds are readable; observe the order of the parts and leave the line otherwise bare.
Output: 9.25
